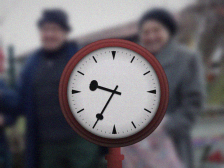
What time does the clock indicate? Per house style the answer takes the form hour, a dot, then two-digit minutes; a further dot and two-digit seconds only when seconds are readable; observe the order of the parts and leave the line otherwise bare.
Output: 9.35
